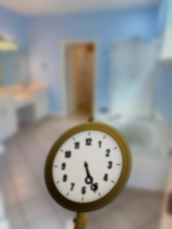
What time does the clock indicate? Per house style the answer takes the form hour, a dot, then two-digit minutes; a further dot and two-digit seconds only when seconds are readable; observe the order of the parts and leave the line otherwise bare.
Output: 5.26
